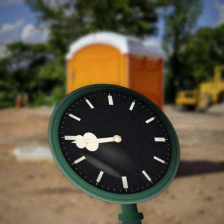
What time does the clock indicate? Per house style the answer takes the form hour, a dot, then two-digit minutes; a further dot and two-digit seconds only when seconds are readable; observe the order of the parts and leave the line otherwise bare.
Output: 8.44
